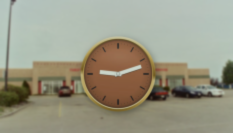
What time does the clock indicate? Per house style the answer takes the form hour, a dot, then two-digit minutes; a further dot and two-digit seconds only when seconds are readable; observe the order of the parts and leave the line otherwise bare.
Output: 9.12
